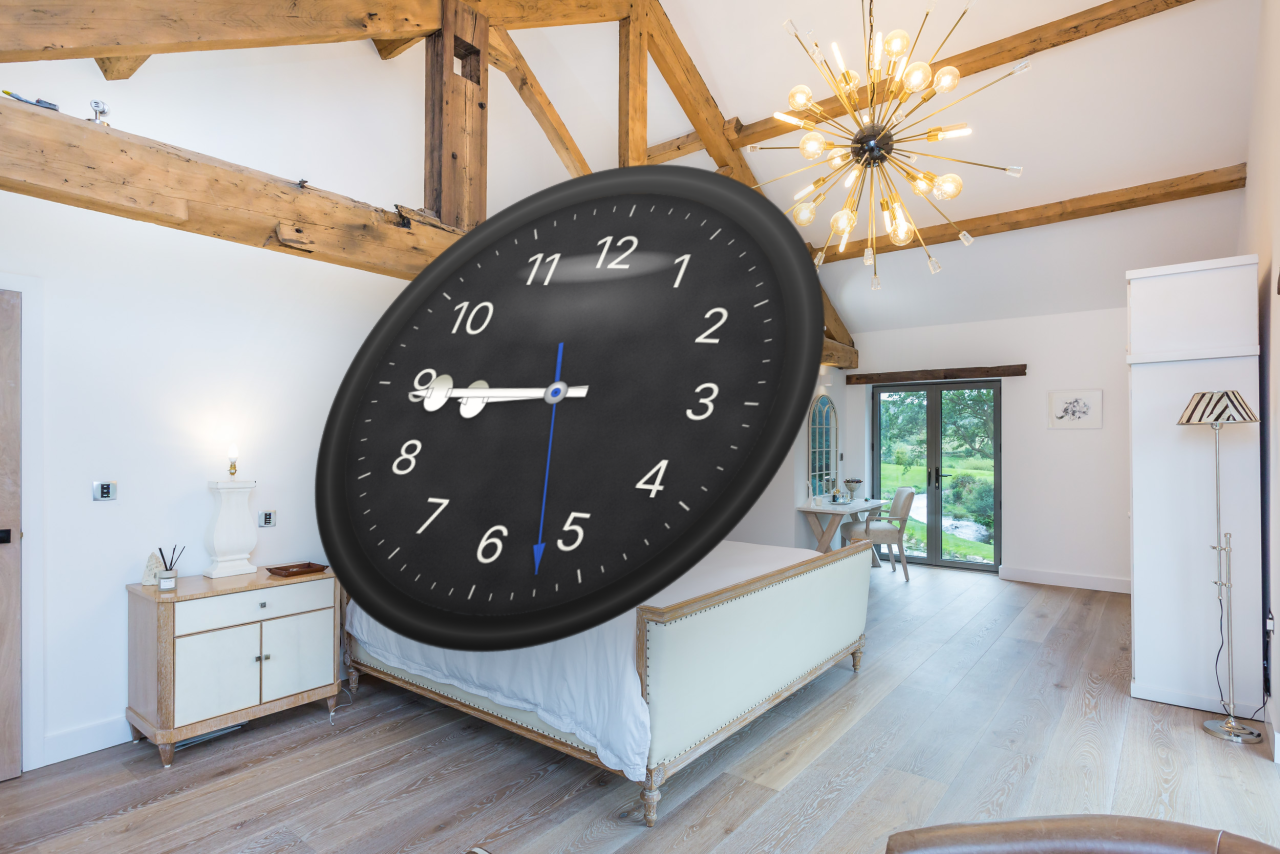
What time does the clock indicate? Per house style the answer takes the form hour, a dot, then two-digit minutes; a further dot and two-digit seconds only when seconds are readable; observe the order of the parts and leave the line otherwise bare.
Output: 8.44.27
